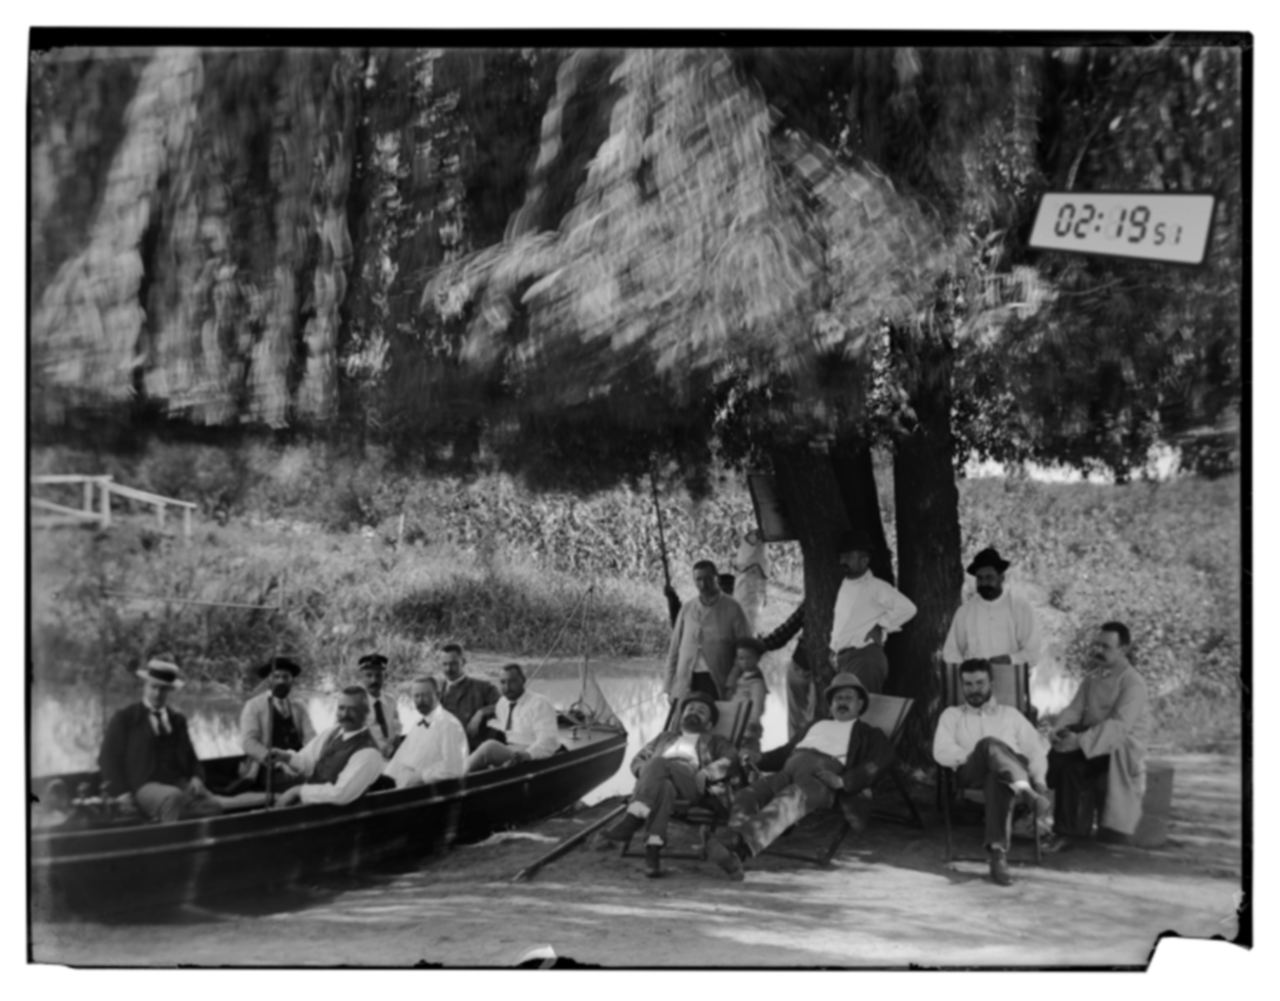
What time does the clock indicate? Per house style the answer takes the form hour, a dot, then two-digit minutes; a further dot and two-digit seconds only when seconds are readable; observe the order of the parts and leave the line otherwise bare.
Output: 2.19.51
